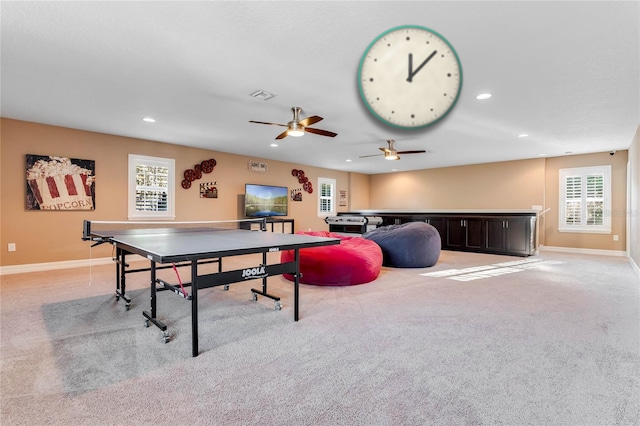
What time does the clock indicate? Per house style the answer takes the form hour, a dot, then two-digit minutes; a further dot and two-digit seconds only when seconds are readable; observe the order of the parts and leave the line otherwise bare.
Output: 12.08
